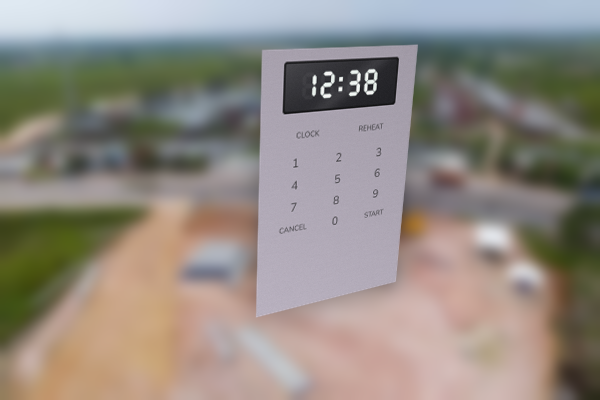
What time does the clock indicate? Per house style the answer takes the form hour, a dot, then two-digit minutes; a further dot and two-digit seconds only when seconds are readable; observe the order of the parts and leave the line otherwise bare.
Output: 12.38
